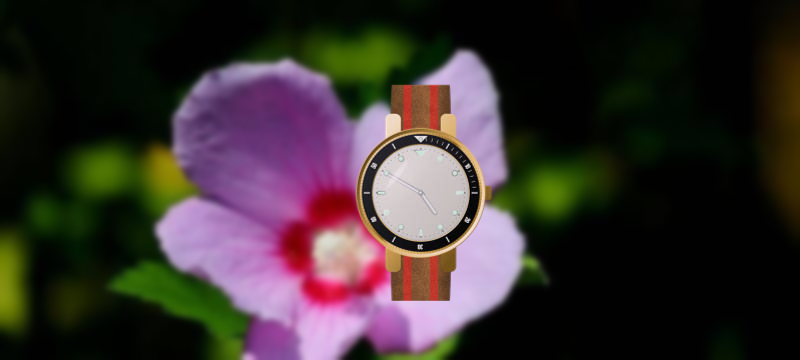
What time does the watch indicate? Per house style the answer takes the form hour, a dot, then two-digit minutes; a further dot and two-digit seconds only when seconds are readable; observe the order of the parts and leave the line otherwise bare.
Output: 4.50
